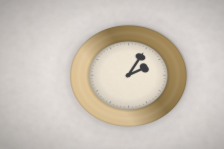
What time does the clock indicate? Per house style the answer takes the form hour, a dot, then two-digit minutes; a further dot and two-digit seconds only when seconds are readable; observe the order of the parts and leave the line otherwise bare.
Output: 2.05
